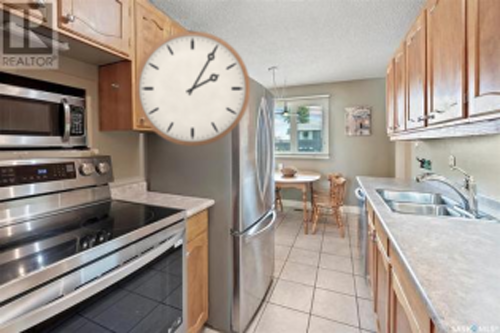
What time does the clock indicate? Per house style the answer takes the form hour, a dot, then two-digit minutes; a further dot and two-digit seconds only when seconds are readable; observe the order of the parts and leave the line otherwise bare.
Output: 2.05
